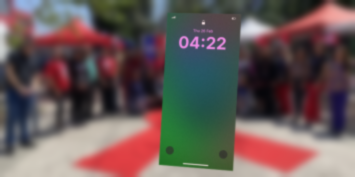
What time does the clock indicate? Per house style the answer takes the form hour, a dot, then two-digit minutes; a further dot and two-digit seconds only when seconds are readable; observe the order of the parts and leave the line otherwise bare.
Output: 4.22
